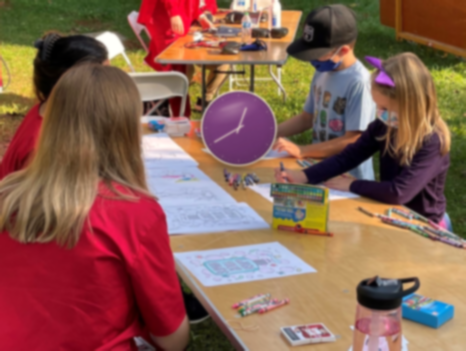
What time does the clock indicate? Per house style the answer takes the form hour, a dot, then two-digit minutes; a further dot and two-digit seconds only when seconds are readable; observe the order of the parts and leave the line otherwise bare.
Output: 12.40
